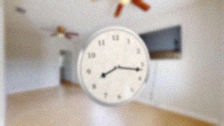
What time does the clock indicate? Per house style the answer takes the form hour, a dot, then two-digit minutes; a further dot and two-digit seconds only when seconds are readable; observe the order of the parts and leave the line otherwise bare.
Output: 8.17
